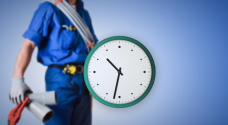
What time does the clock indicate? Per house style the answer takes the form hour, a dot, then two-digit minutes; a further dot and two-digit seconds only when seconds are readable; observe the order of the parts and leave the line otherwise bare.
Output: 10.32
